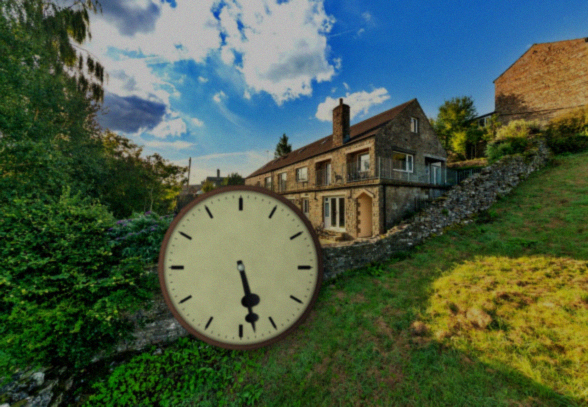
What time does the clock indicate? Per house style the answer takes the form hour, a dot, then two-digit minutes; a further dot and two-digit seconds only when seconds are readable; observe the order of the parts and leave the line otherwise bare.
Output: 5.28
